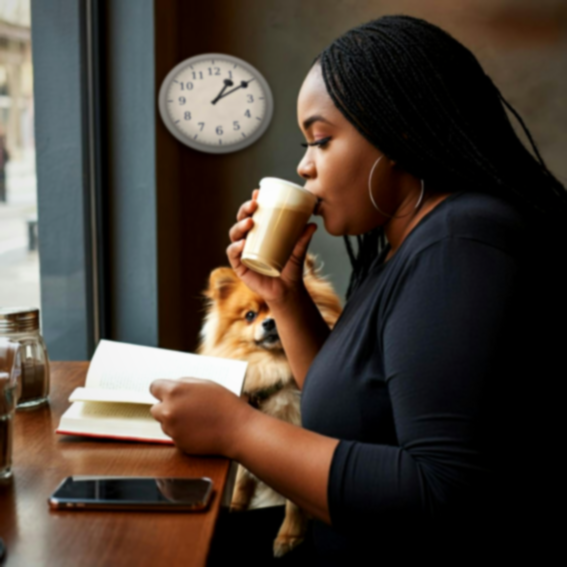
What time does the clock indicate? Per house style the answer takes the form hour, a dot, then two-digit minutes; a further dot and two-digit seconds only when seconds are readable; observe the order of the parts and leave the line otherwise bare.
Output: 1.10
